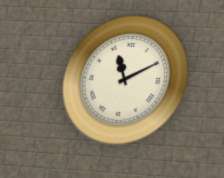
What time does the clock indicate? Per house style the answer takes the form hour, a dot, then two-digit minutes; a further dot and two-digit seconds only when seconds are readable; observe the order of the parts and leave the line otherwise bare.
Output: 11.10
